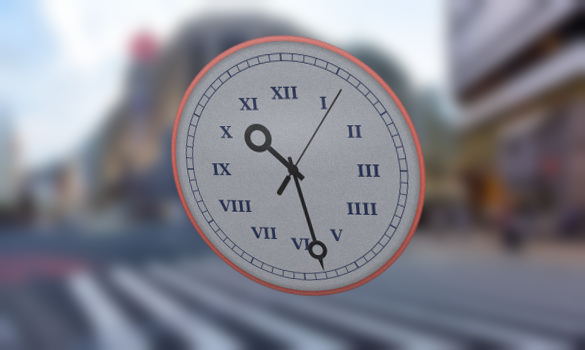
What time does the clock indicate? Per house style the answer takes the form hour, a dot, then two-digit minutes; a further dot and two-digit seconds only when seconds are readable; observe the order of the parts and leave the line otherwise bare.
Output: 10.28.06
